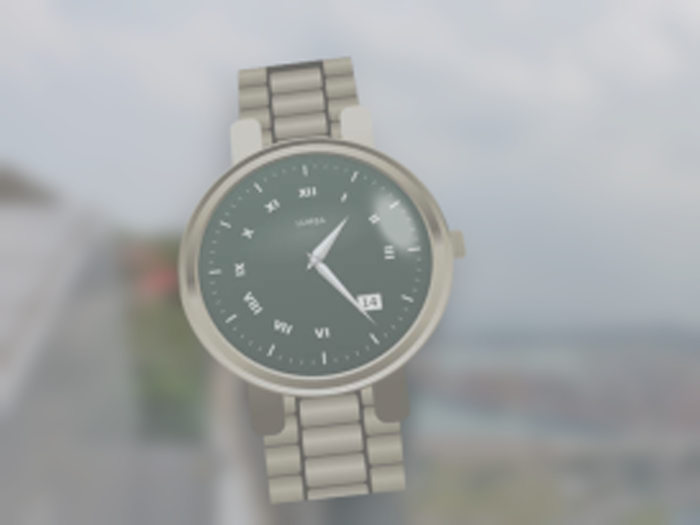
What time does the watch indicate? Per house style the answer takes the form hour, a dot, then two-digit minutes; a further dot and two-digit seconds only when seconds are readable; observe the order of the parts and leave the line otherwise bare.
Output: 1.24
